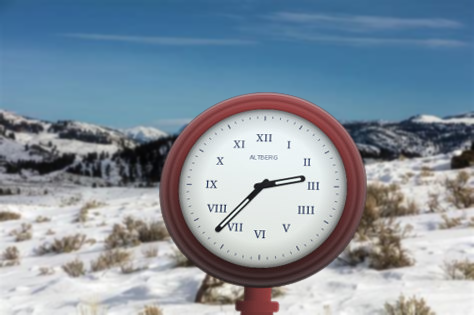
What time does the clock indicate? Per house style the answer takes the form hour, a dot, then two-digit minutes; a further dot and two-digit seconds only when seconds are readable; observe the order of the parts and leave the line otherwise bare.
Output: 2.37
